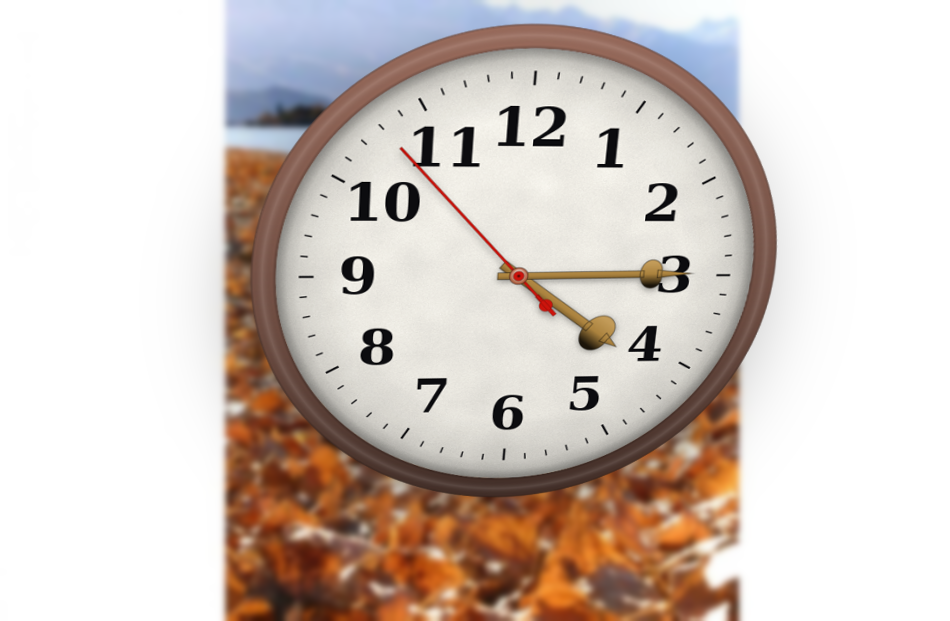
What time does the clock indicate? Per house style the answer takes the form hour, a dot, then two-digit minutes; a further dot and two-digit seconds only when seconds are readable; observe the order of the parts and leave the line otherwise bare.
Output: 4.14.53
